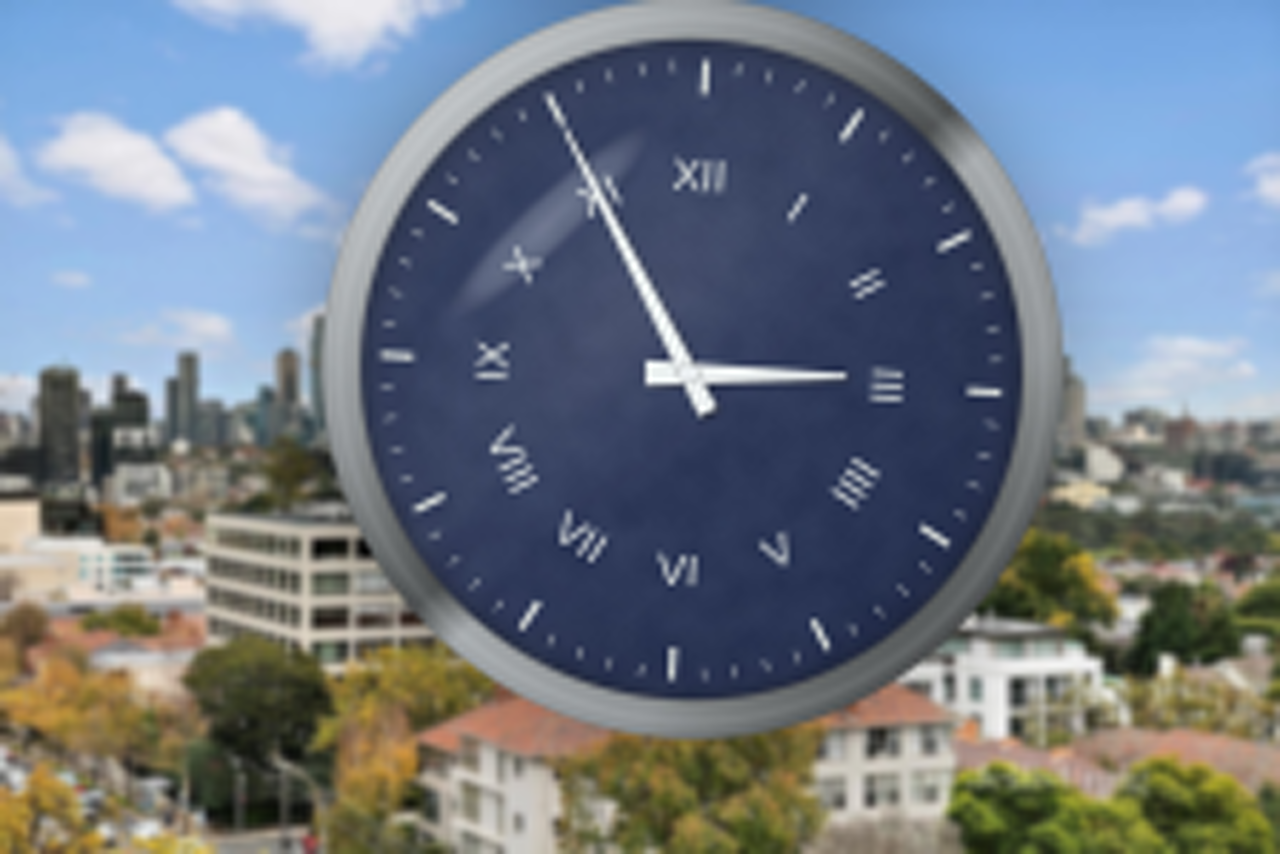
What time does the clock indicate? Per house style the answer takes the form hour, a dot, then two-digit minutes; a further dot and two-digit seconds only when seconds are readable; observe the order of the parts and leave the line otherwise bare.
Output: 2.55
